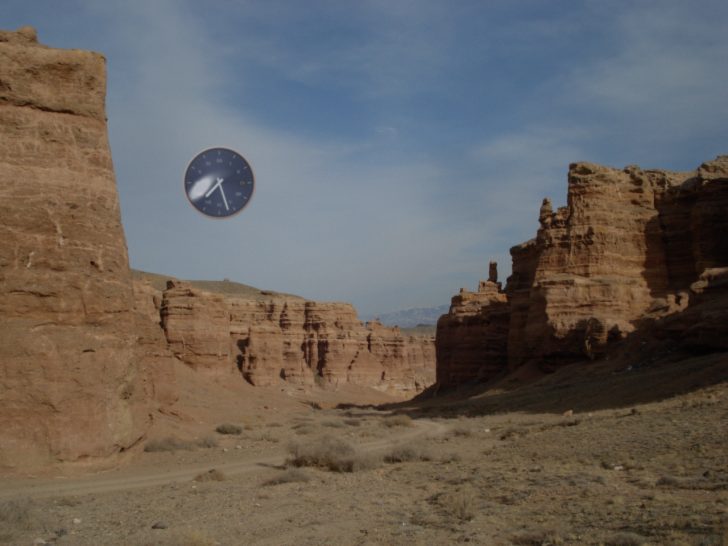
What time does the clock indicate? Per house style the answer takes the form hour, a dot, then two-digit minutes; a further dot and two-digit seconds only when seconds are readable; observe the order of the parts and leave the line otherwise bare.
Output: 7.27
